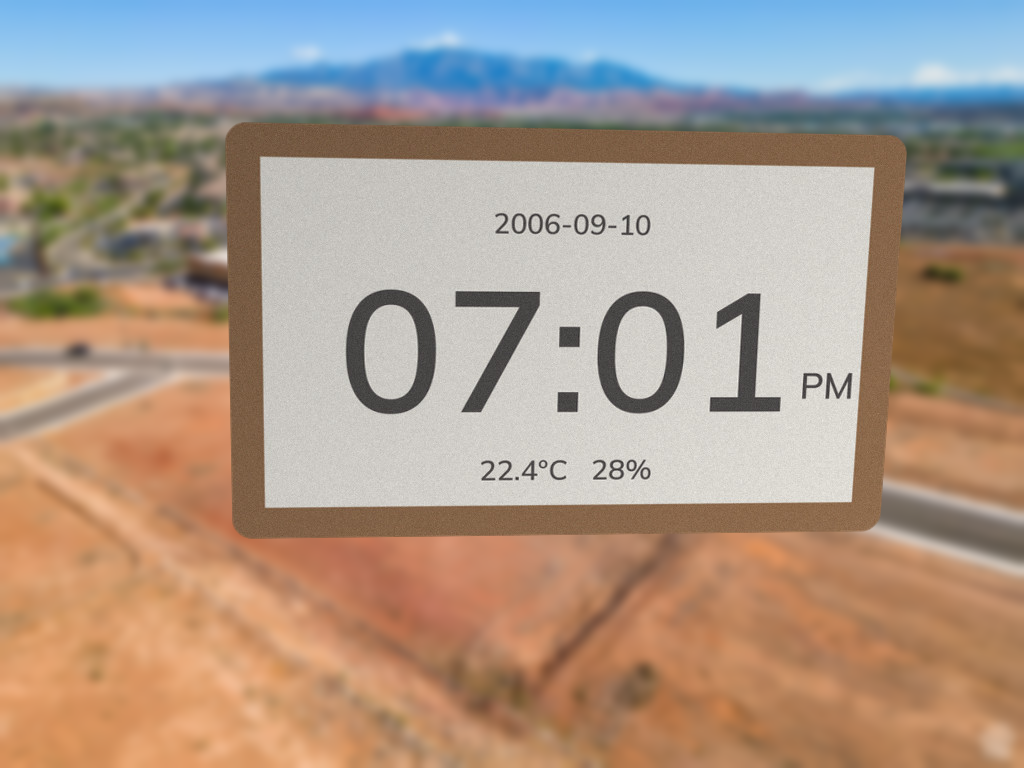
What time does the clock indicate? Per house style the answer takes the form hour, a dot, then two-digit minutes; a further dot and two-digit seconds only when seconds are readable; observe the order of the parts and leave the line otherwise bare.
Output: 7.01
